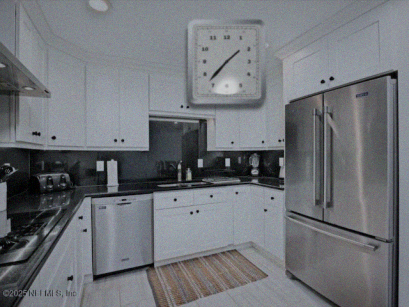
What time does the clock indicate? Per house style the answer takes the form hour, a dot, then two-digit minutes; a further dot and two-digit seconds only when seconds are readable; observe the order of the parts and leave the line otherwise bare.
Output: 1.37
